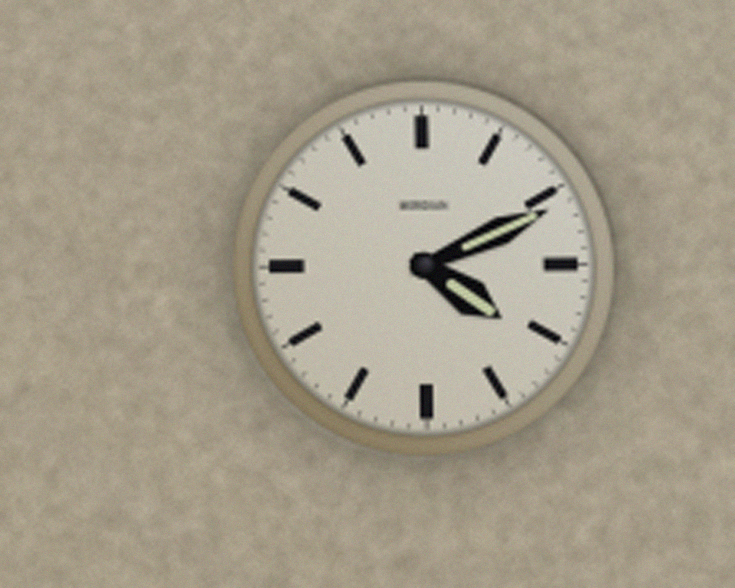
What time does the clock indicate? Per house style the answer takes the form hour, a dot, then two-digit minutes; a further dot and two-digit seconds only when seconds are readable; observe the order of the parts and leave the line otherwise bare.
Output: 4.11
